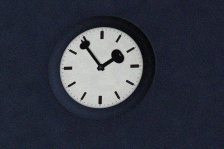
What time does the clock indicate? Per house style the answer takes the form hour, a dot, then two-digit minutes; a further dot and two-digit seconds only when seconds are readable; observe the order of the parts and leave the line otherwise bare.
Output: 1.54
